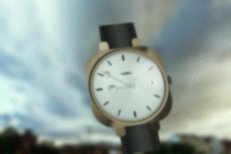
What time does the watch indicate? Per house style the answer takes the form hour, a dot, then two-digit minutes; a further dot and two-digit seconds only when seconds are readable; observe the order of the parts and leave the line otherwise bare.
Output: 8.51
